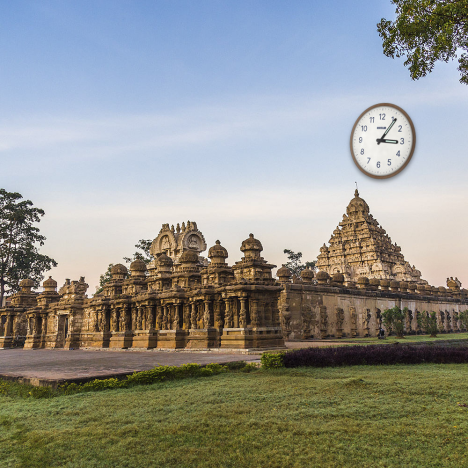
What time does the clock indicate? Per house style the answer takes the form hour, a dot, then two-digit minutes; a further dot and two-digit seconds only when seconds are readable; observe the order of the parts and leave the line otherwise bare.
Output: 3.06
